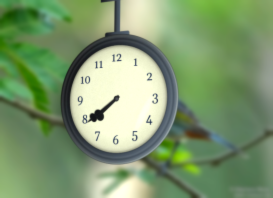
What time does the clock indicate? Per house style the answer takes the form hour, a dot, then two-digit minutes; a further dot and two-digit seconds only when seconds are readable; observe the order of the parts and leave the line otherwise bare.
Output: 7.39
